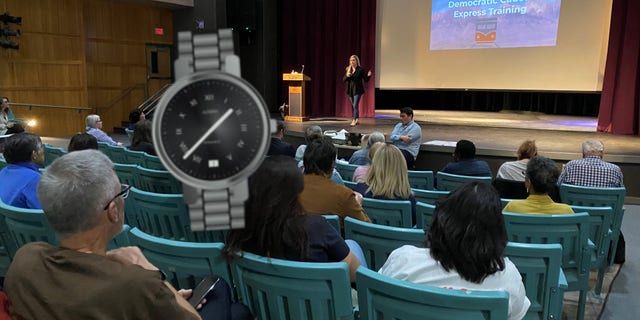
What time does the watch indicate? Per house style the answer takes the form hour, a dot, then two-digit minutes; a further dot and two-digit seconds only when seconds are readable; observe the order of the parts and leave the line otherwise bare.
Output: 1.38
